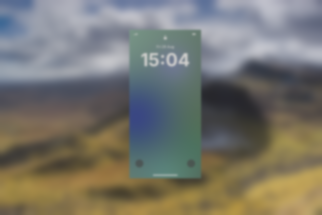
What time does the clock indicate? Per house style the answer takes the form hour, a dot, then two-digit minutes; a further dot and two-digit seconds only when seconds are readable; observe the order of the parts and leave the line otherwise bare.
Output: 15.04
